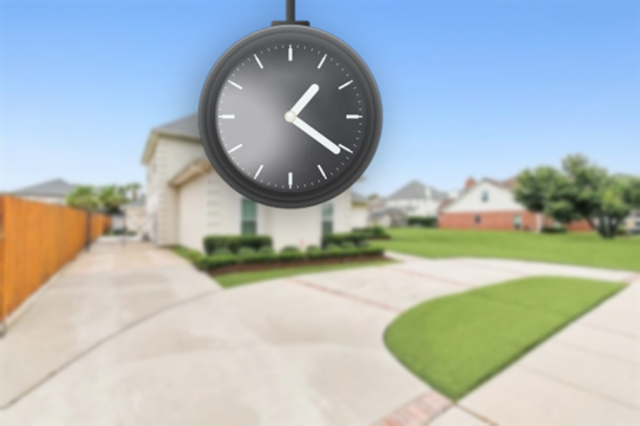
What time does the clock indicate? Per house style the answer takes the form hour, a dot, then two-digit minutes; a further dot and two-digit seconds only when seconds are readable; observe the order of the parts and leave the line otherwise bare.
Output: 1.21
